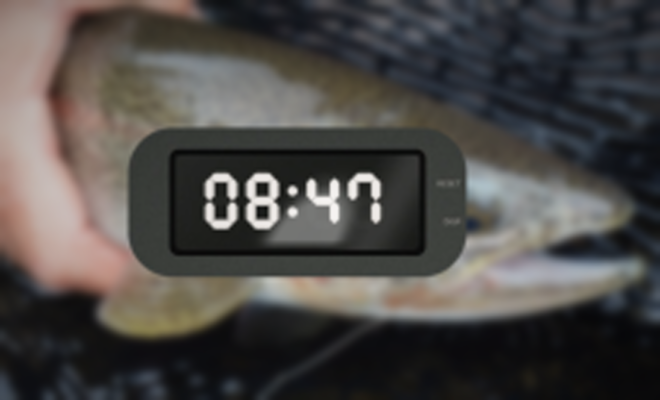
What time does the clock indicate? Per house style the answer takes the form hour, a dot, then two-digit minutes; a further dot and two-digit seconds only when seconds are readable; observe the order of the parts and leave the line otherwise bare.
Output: 8.47
